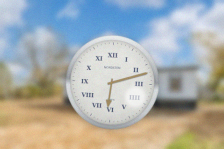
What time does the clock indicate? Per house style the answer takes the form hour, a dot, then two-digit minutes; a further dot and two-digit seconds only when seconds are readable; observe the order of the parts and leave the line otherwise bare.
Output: 6.12
